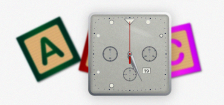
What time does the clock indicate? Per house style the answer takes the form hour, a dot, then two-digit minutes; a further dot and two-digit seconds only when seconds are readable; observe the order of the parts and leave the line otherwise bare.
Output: 5.26
